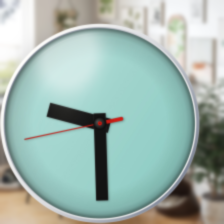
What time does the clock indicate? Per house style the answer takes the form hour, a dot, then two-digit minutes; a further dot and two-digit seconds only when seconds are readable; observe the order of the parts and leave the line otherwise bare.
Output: 9.29.43
